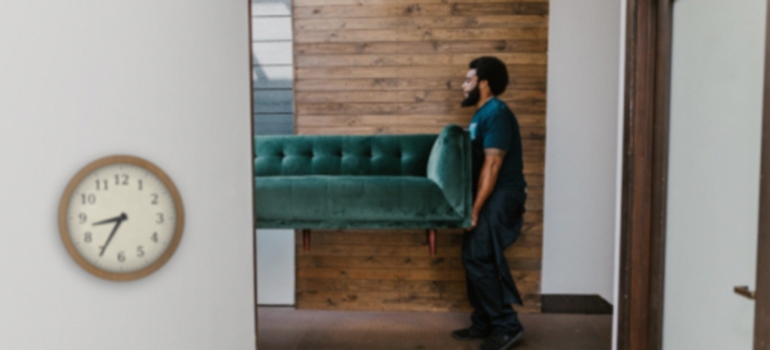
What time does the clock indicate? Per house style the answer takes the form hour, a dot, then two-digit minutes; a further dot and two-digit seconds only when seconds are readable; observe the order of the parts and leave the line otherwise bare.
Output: 8.35
